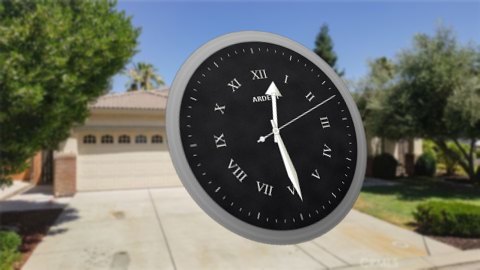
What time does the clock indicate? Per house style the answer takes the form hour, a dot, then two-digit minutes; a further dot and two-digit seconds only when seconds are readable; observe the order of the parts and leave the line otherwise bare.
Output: 12.29.12
